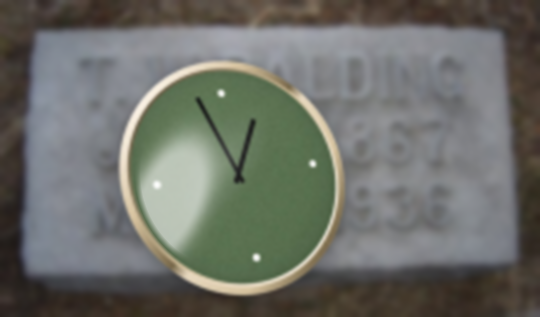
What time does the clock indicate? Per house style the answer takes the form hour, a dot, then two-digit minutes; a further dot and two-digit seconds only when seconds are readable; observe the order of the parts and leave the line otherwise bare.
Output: 12.57
